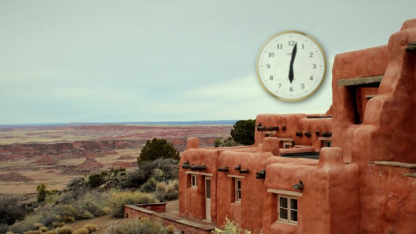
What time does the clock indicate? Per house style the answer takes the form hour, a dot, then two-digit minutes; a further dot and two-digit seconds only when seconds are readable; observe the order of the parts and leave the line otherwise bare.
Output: 6.02
